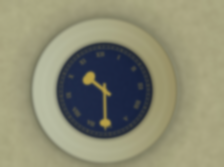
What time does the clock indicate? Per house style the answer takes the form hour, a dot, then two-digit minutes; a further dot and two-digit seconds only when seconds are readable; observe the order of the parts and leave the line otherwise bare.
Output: 10.31
